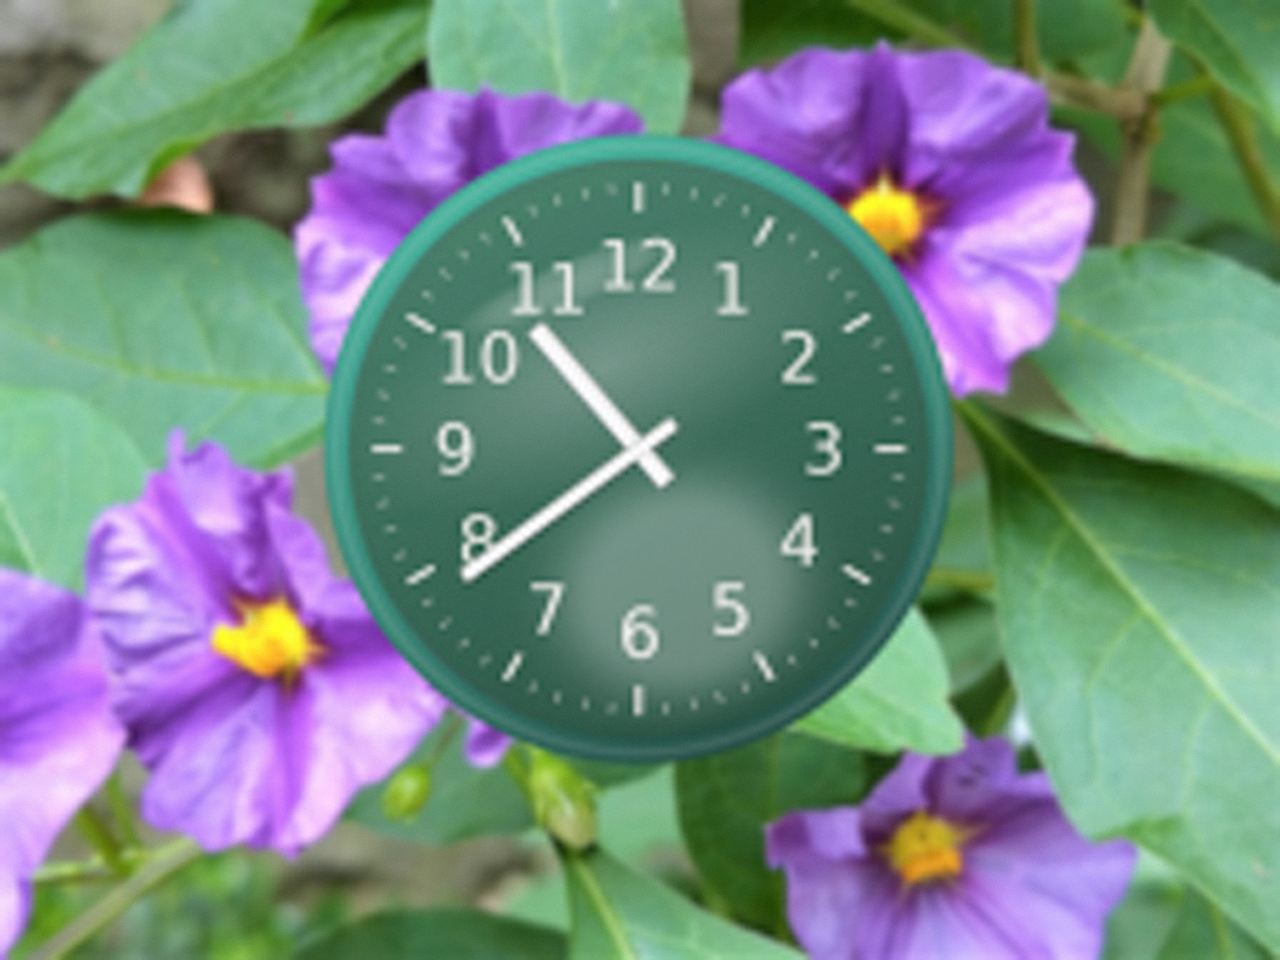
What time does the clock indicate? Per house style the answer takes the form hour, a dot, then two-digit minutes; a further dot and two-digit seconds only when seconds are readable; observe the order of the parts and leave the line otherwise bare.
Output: 10.39
